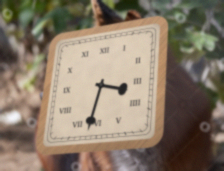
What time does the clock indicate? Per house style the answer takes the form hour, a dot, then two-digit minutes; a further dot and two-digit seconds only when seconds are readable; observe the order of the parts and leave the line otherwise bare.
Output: 3.32
